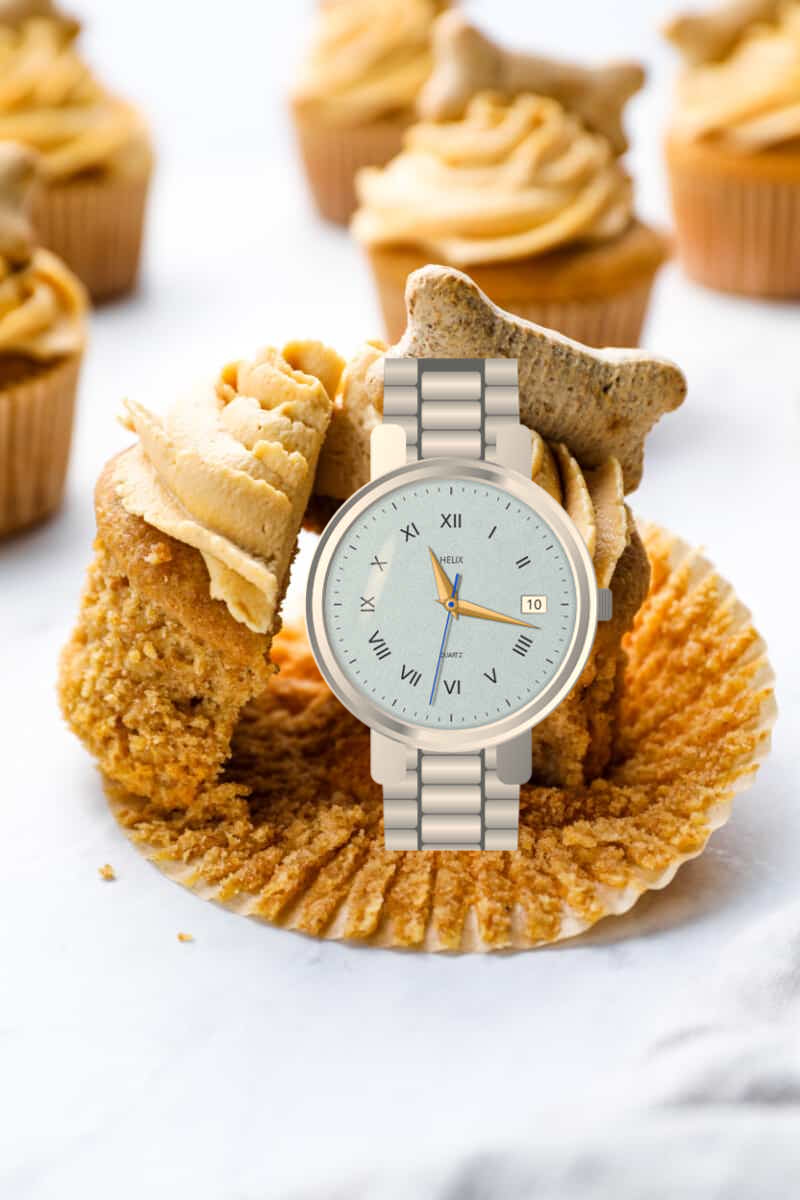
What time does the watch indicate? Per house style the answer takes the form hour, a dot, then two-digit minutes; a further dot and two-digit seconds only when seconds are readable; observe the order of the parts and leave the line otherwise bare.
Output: 11.17.32
